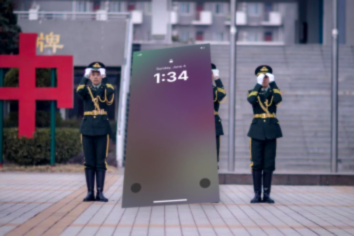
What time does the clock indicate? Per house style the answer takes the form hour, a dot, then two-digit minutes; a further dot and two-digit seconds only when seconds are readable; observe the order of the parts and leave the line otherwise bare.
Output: 1.34
